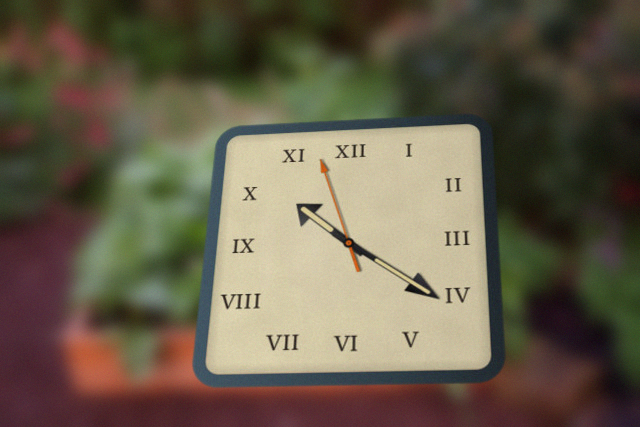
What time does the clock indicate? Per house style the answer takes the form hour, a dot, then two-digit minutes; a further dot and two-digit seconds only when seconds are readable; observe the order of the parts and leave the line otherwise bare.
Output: 10.20.57
